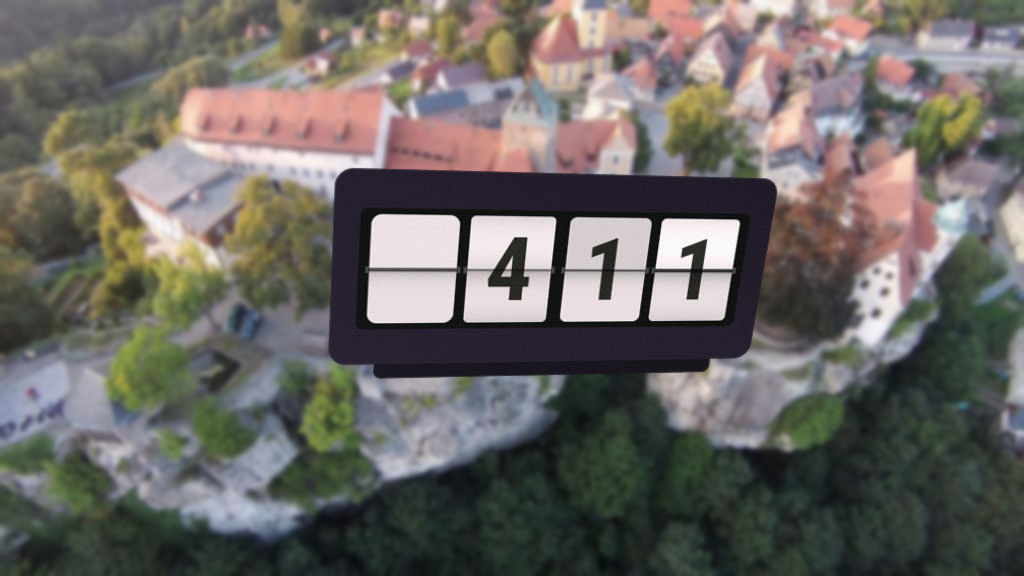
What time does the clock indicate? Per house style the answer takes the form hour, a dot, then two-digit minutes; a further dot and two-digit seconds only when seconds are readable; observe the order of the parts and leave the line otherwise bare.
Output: 4.11
